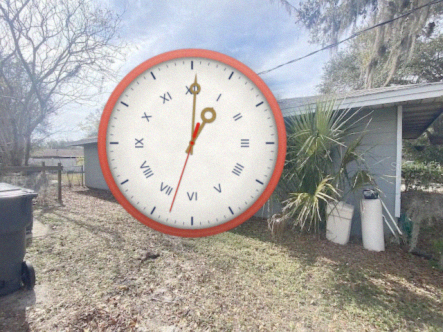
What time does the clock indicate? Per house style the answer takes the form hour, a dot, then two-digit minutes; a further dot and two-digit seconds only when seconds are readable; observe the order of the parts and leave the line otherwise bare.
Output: 1.00.33
